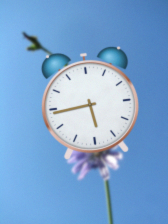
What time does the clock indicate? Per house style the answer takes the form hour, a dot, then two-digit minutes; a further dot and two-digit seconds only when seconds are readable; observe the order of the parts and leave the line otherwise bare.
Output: 5.44
